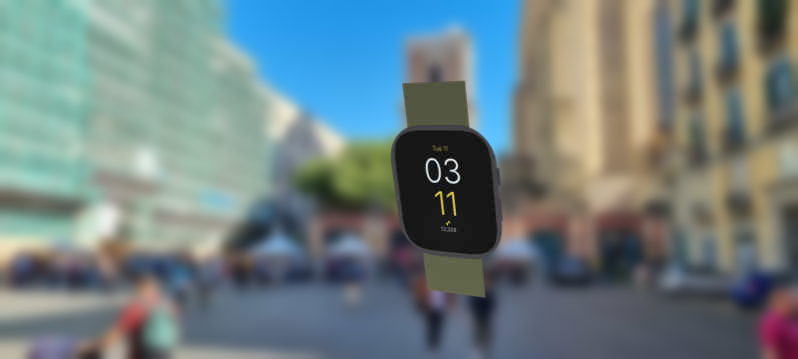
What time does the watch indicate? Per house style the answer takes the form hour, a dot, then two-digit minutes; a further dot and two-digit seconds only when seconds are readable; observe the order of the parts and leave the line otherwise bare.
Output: 3.11
